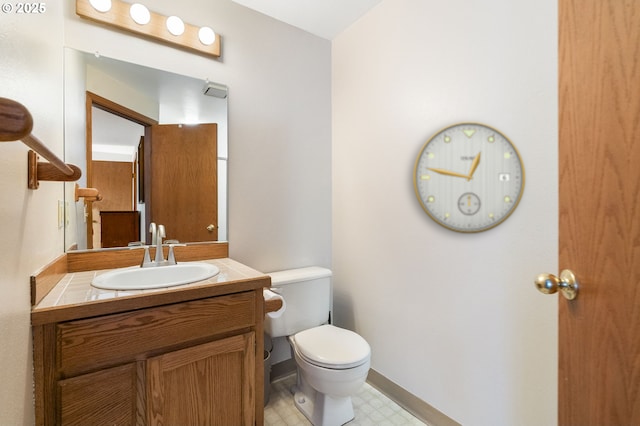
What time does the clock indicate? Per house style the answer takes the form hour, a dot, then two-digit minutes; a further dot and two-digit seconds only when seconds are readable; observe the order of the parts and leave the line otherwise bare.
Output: 12.47
